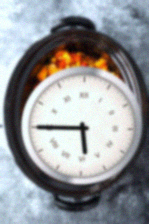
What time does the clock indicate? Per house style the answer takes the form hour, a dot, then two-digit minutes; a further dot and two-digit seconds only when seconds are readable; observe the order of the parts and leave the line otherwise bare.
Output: 5.45
